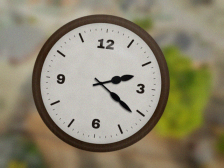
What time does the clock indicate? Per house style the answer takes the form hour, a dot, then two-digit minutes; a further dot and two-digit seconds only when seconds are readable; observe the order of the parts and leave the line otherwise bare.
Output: 2.21
